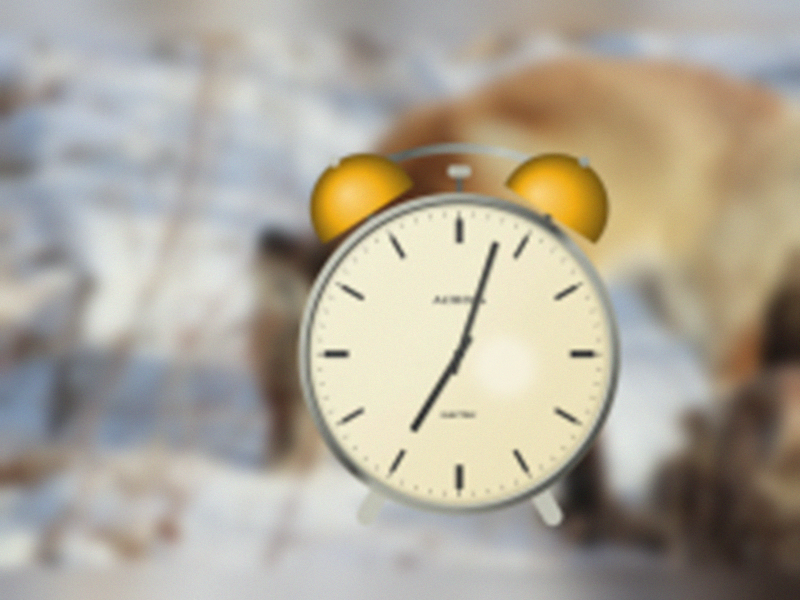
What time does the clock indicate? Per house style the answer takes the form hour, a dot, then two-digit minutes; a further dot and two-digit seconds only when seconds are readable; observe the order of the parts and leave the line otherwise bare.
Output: 7.03
